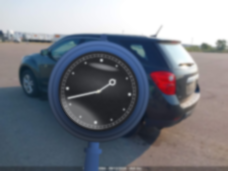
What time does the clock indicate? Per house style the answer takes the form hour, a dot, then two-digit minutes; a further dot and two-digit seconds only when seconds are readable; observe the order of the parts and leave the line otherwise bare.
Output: 1.42
